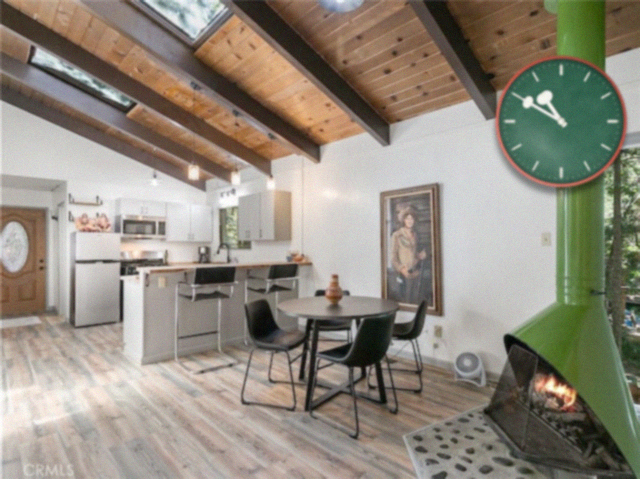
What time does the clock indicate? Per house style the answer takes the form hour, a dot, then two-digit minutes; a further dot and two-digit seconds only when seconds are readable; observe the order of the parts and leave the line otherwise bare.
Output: 10.50
